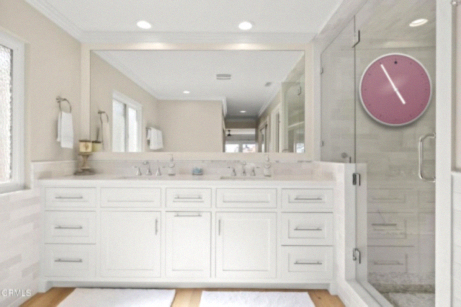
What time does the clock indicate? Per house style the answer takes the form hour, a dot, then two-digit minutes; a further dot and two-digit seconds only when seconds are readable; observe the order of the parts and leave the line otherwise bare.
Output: 4.55
